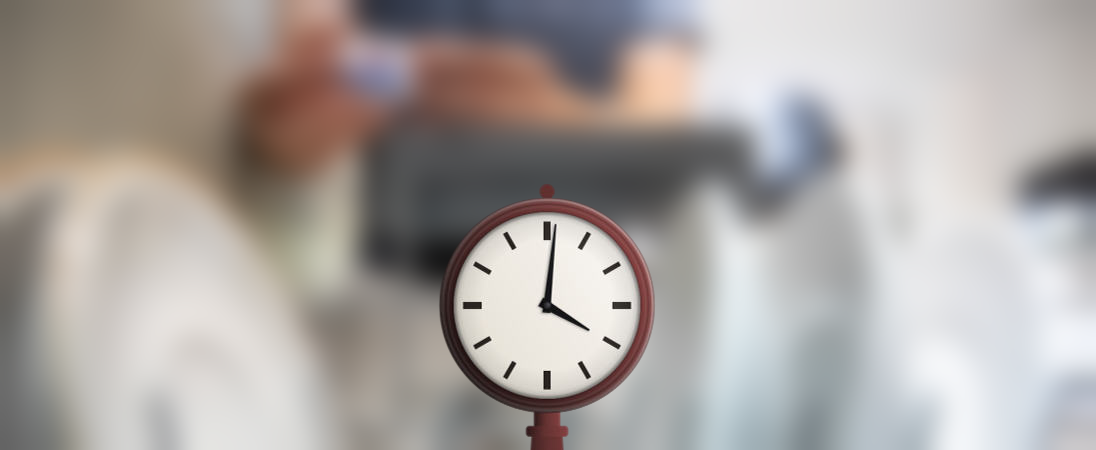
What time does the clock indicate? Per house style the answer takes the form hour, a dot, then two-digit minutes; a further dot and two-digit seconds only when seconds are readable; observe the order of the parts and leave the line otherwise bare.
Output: 4.01
